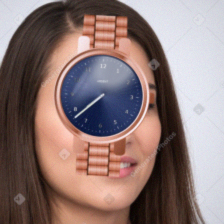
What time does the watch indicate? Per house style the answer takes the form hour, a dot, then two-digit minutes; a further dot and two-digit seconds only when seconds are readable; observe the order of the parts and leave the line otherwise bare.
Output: 7.38
